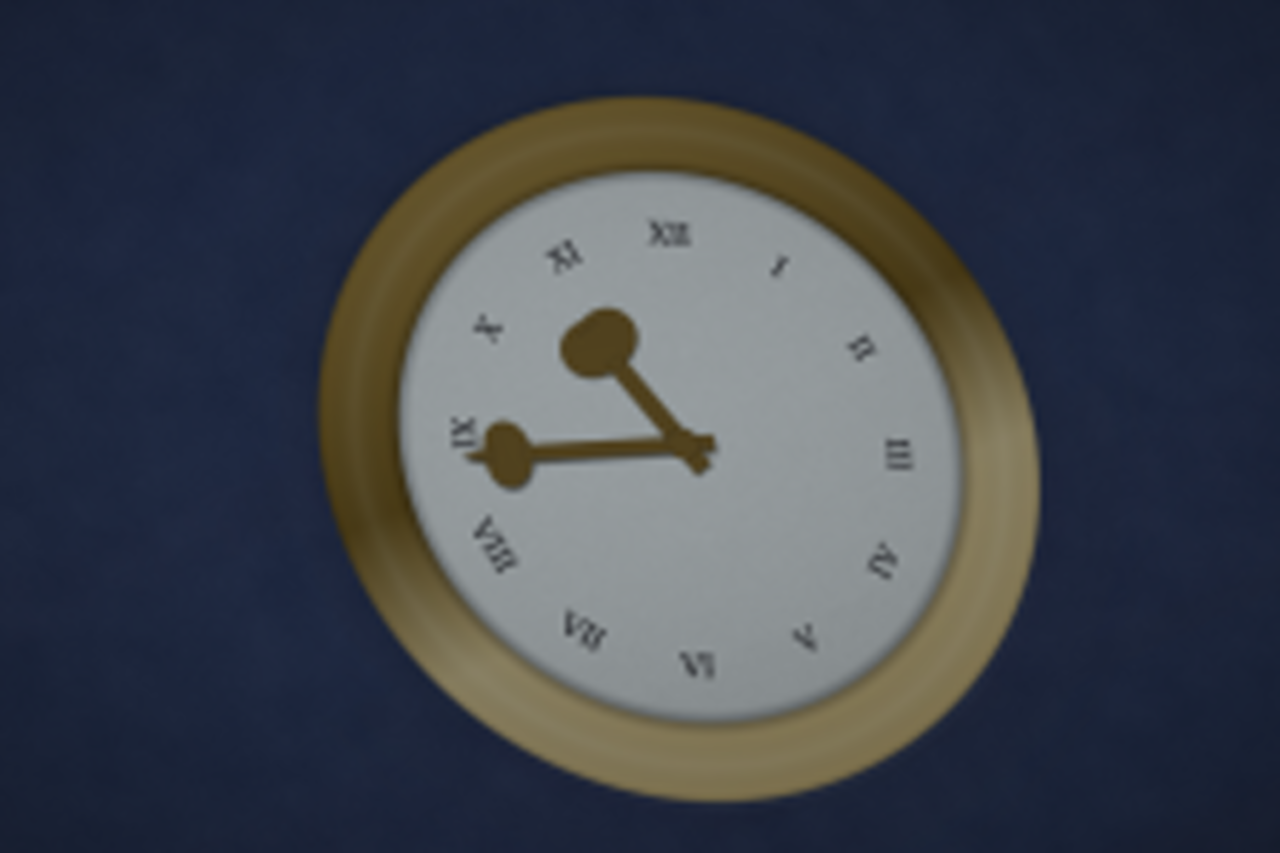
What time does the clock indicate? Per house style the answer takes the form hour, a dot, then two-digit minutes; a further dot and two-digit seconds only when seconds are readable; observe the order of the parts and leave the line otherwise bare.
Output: 10.44
